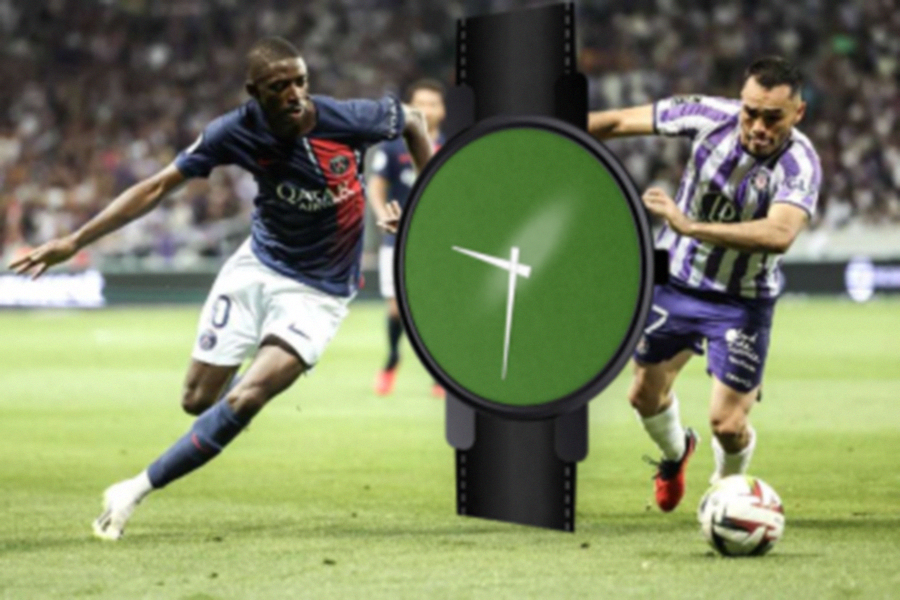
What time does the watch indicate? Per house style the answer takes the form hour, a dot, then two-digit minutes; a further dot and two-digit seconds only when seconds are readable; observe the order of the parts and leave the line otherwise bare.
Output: 9.31
